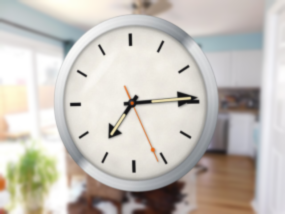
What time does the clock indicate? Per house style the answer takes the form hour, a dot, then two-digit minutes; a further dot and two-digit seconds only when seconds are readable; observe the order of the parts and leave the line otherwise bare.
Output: 7.14.26
